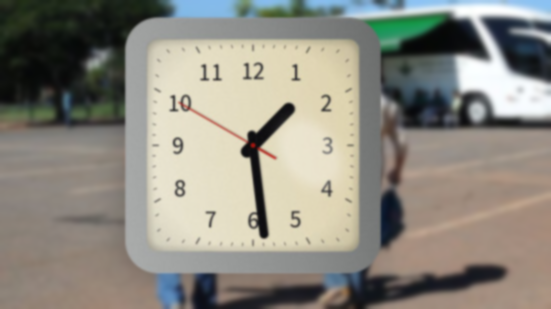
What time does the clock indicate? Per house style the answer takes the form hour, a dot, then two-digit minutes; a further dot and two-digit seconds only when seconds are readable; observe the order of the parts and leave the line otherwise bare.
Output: 1.28.50
